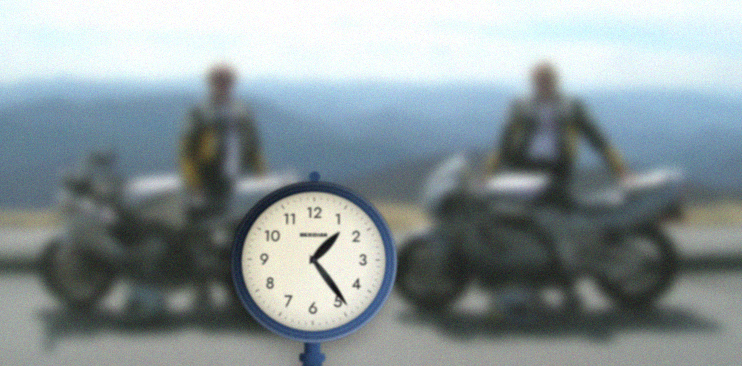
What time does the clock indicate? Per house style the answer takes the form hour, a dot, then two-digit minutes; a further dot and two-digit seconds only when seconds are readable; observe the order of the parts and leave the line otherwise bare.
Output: 1.24
